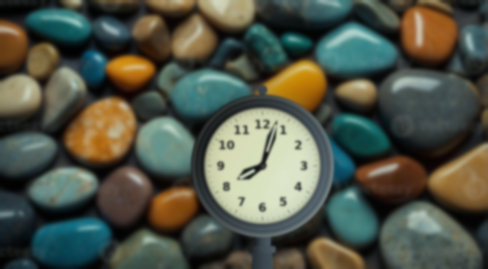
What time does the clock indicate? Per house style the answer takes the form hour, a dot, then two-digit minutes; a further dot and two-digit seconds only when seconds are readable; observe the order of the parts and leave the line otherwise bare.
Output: 8.03
